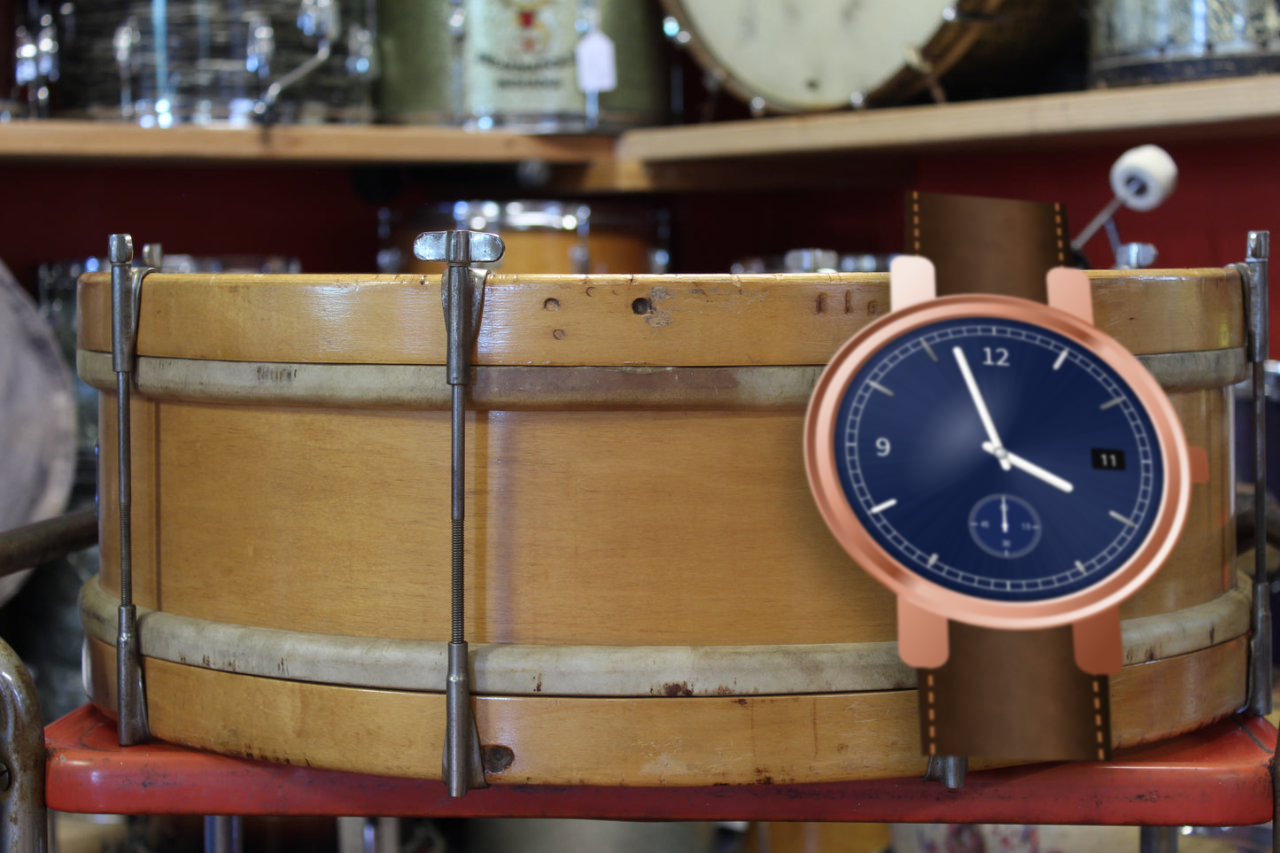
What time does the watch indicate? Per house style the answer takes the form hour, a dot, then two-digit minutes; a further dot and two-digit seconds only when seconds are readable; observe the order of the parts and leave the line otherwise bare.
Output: 3.57
